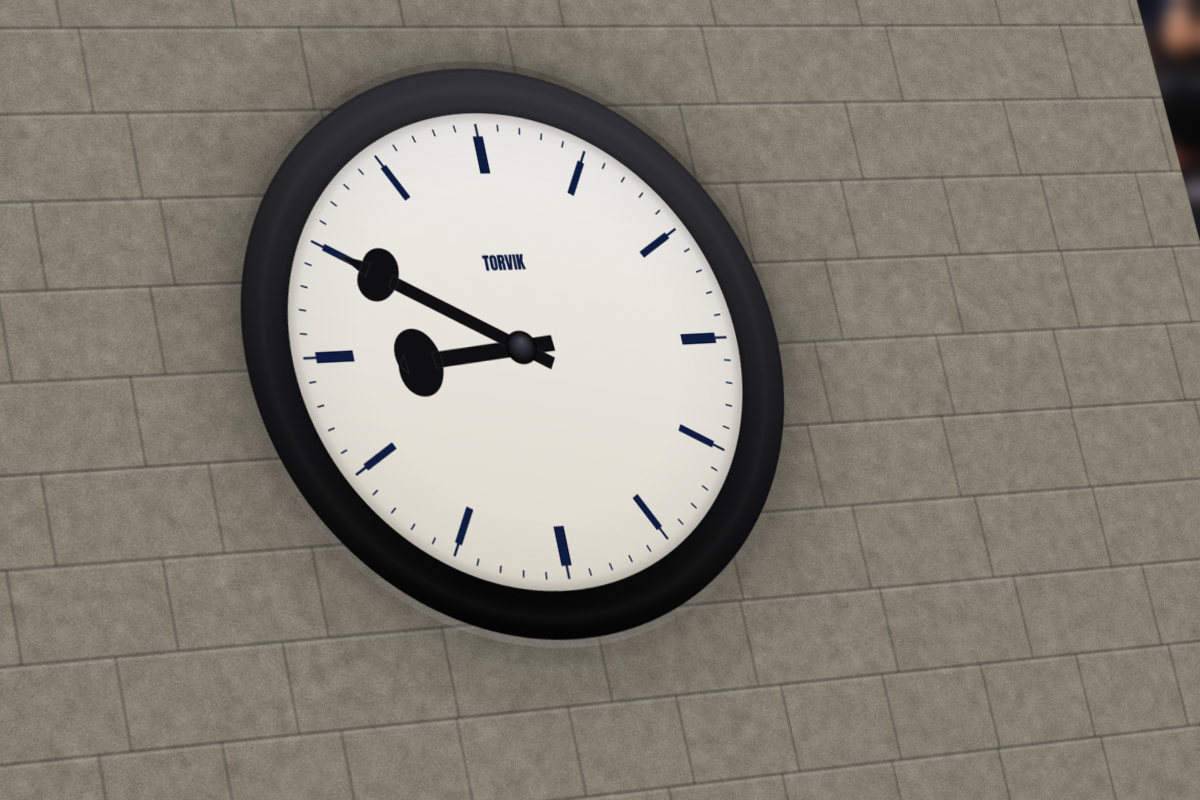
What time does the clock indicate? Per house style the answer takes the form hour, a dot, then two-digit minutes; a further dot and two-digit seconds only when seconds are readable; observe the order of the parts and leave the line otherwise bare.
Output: 8.50
